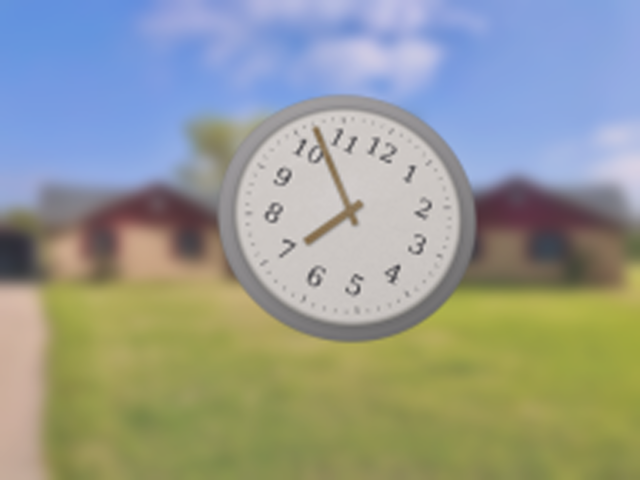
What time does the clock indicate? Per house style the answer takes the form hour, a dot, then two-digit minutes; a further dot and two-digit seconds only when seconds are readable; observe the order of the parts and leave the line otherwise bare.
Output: 6.52
